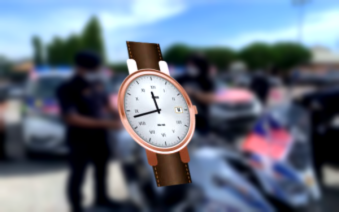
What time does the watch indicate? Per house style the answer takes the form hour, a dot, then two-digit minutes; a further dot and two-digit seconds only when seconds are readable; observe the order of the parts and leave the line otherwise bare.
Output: 11.43
